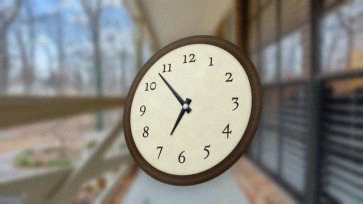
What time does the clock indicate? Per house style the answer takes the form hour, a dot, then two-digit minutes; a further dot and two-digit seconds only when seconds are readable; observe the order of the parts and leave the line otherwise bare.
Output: 6.53
